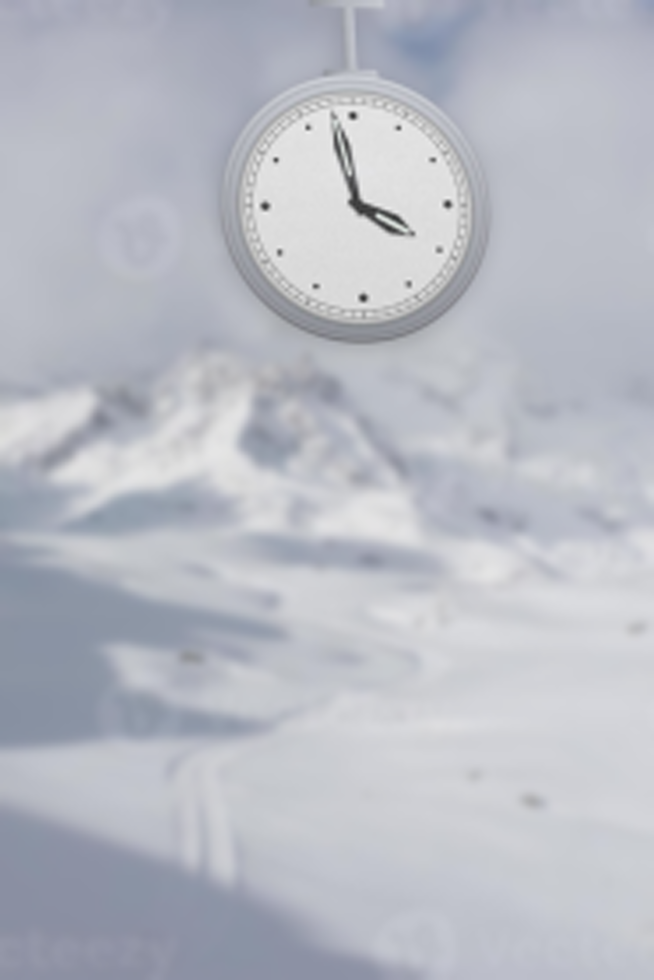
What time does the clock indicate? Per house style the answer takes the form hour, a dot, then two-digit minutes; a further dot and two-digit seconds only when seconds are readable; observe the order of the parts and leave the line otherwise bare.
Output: 3.58
